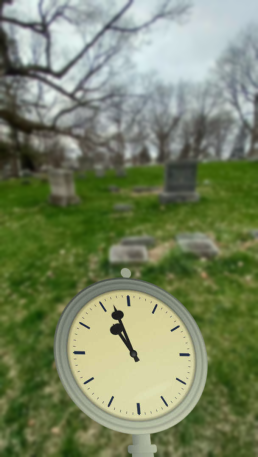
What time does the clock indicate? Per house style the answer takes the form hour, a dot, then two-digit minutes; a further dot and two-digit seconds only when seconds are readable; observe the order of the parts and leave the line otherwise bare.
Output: 10.57
